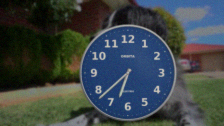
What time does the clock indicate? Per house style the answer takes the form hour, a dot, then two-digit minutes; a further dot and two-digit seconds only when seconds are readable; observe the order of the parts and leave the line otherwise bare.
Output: 6.38
